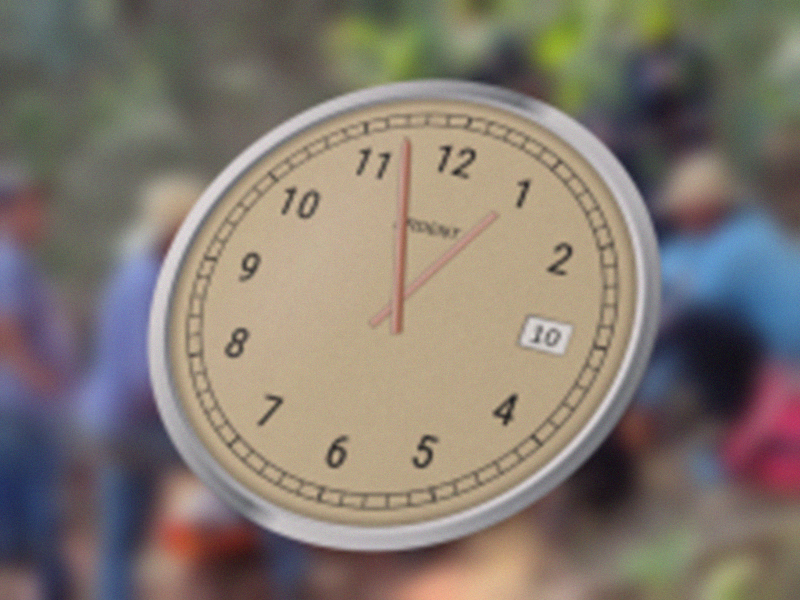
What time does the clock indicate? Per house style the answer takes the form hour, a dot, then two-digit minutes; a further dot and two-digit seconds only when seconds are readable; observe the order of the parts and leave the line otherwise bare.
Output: 12.57
